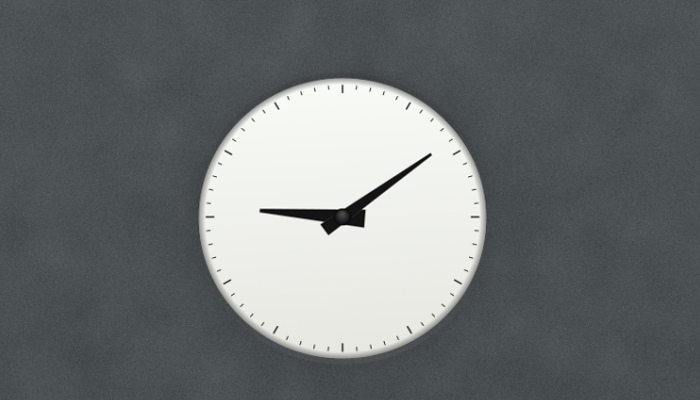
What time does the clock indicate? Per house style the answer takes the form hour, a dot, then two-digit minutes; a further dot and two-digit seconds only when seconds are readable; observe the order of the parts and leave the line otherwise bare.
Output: 9.09
